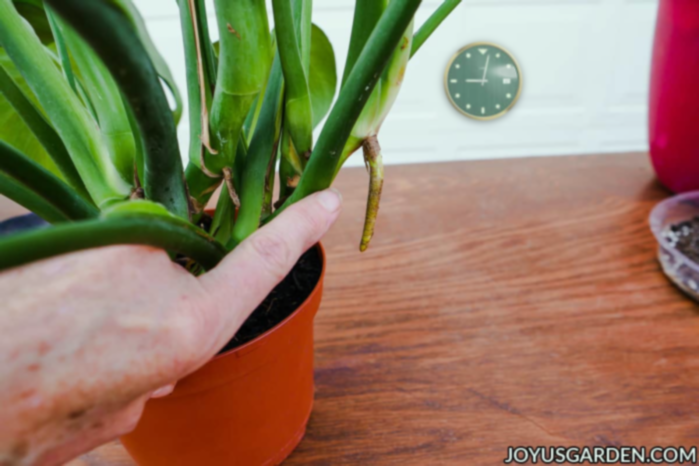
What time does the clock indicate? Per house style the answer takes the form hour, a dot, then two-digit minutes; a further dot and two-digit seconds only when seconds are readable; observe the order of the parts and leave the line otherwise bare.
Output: 9.02
